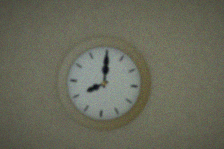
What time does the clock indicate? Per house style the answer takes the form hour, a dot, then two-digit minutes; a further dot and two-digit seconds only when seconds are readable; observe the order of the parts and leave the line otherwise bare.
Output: 8.00
